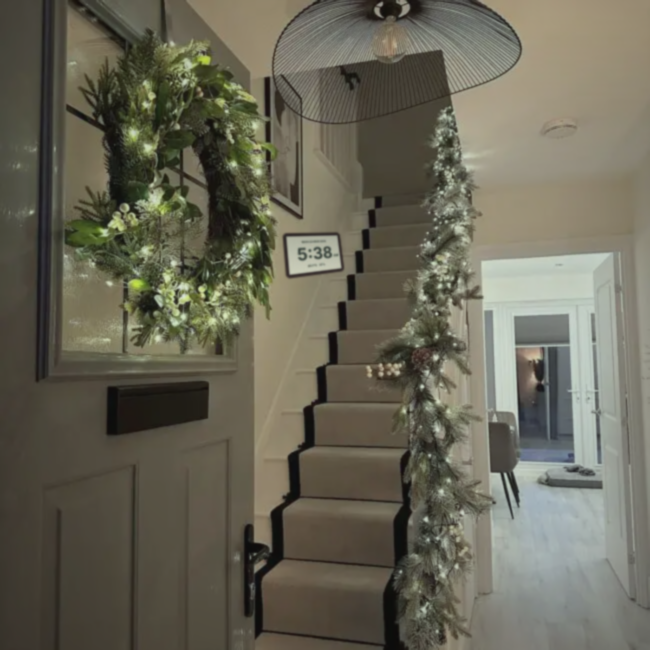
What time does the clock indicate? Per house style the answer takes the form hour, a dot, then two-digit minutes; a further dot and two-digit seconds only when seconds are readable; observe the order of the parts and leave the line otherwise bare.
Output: 5.38
